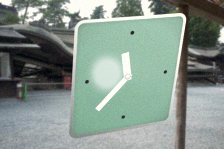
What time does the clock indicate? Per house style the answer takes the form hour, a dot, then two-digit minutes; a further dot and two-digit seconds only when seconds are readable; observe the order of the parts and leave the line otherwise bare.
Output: 11.37
